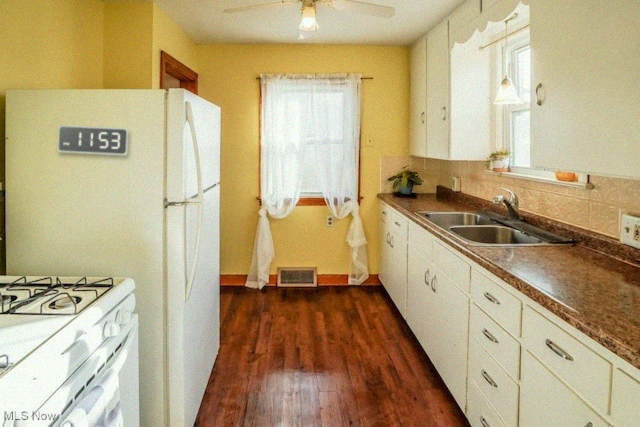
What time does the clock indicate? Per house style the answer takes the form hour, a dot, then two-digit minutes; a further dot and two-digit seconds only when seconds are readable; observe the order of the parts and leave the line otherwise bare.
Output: 11.53
